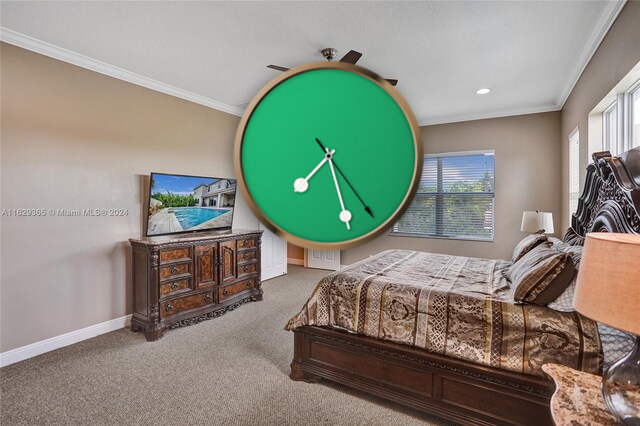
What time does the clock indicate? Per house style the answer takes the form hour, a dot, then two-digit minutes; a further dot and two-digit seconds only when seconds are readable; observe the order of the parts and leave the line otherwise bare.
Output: 7.27.24
